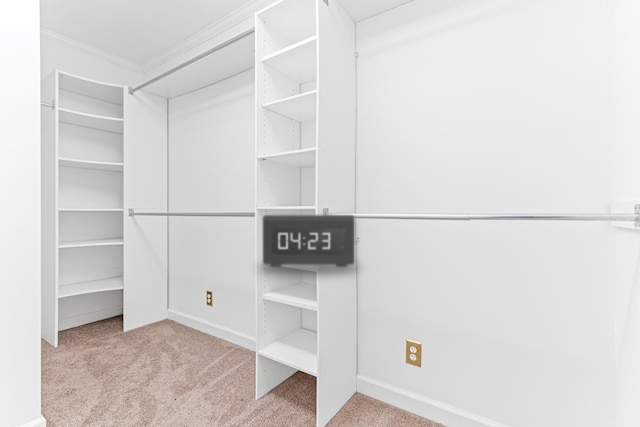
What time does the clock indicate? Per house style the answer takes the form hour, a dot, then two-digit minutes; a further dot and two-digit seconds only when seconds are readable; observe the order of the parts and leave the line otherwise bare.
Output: 4.23
